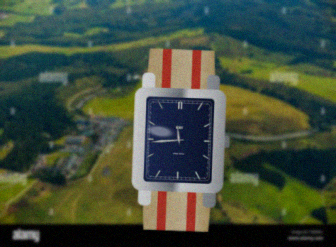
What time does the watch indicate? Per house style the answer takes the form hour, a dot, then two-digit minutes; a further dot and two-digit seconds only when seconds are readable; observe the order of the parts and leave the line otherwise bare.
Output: 11.44
